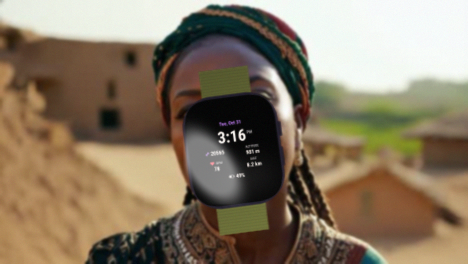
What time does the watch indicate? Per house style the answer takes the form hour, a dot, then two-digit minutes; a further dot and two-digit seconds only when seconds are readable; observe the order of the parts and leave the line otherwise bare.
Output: 3.16
